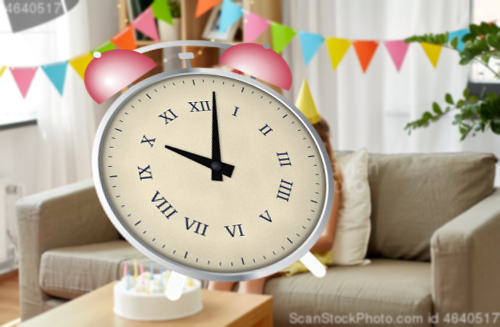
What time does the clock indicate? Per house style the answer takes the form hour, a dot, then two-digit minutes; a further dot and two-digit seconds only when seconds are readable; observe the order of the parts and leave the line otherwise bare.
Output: 10.02
